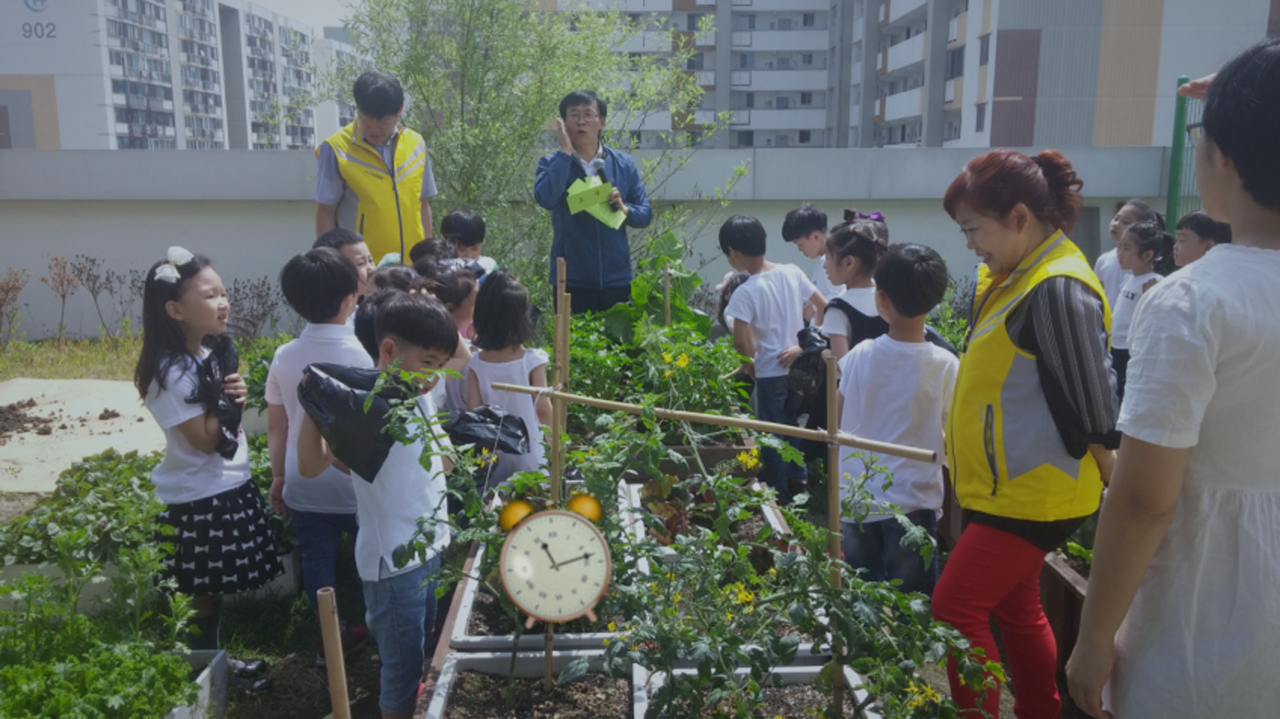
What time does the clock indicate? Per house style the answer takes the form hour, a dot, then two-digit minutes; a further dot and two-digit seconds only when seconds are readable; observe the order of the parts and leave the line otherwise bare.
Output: 11.13
